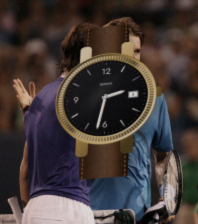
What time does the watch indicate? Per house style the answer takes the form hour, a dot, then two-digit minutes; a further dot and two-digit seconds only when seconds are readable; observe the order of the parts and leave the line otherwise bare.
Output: 2.32
